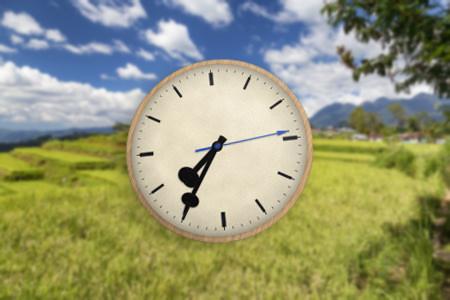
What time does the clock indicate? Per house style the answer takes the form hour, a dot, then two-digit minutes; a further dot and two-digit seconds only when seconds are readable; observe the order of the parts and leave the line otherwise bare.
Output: 7.35.14
